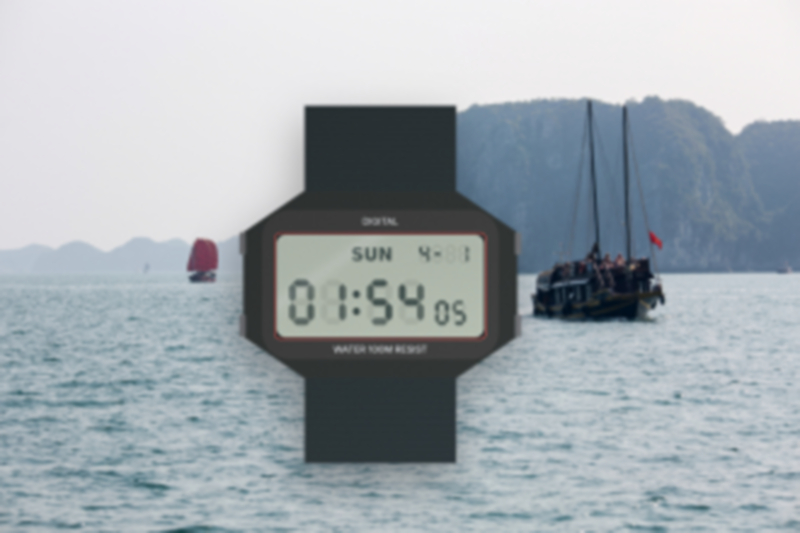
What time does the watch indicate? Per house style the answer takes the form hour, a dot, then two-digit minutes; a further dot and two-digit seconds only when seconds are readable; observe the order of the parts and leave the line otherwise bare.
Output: 1.54.05
